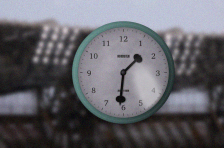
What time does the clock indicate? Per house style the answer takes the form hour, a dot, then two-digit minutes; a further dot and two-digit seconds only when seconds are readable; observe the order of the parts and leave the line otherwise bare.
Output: 1.31
